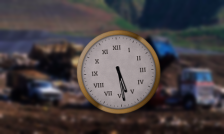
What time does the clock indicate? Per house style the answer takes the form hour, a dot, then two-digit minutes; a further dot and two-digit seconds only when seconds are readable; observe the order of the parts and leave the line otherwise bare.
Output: 5.29
